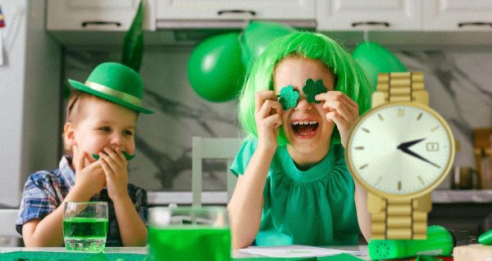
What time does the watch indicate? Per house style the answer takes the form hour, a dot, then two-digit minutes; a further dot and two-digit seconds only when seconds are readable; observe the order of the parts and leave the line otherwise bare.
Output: 2.20
